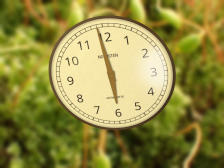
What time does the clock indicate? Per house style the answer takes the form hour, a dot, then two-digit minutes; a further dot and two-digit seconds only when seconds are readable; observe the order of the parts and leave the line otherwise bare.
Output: 5.59
